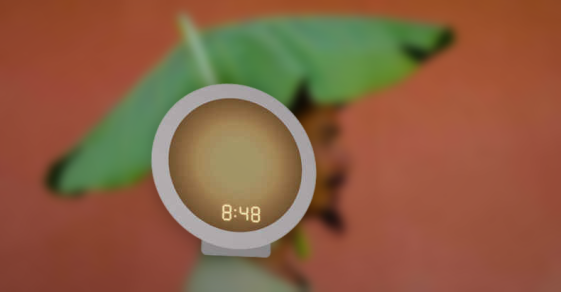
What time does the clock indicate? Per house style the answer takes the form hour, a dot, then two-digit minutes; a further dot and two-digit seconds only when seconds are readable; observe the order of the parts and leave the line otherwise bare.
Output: 8.48
